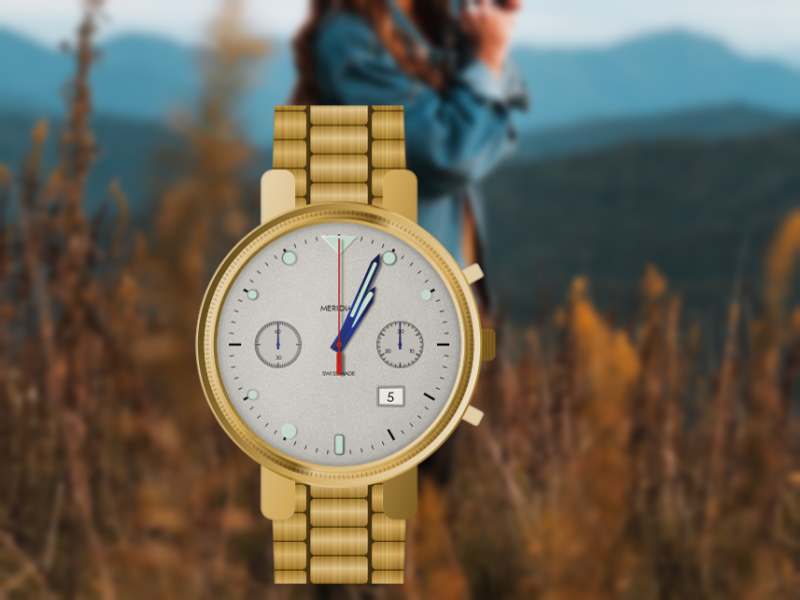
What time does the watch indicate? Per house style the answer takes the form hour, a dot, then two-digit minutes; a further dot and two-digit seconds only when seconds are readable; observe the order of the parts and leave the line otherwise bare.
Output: 1.04
